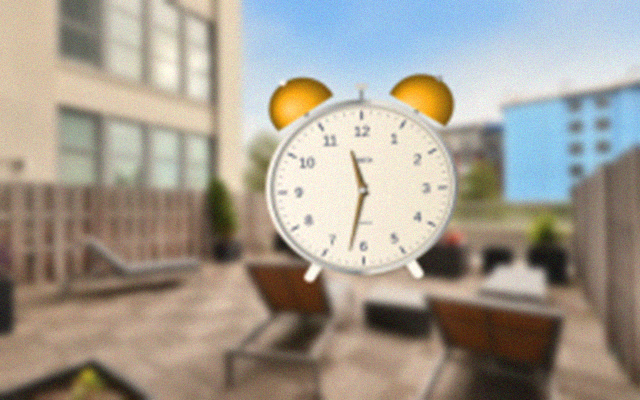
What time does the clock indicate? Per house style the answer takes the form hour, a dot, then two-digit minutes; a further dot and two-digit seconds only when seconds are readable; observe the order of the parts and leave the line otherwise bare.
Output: 11.32
